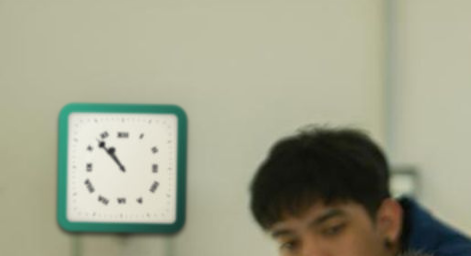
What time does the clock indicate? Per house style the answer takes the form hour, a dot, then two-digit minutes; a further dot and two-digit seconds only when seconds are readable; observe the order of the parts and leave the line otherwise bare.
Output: 10.53
